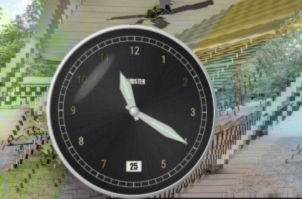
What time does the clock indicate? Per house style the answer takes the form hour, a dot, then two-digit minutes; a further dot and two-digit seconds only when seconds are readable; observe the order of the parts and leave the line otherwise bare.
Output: 11.20
